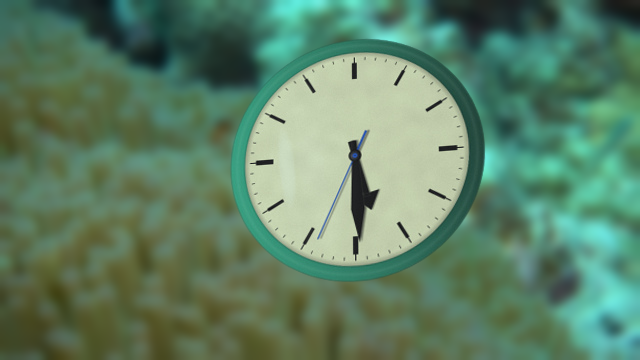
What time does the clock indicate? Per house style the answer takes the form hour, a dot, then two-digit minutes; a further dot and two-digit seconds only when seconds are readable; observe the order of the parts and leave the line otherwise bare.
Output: 5.29.34
